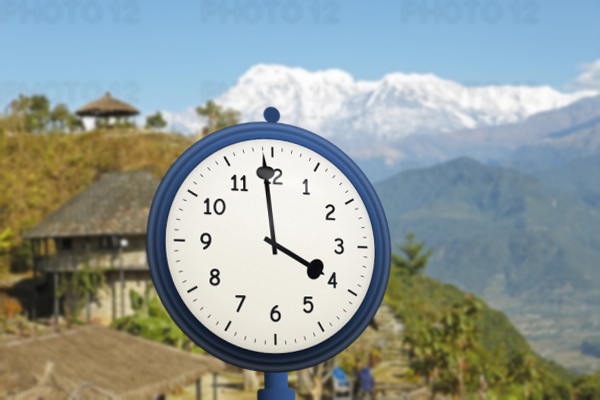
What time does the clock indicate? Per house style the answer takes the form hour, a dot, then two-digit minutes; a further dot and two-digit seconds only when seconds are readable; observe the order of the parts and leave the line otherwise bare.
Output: 3.59
